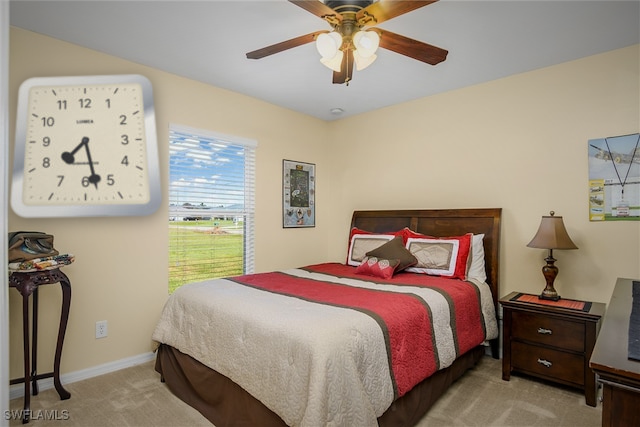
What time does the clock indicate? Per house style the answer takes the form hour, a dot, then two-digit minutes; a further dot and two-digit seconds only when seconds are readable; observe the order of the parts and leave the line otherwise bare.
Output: 7.28
